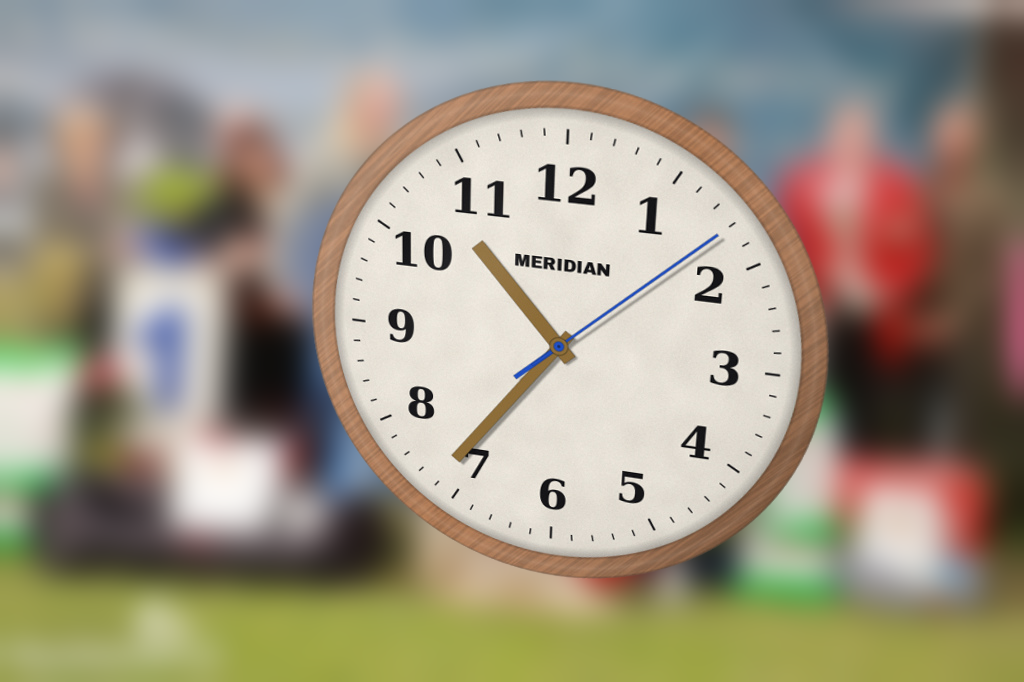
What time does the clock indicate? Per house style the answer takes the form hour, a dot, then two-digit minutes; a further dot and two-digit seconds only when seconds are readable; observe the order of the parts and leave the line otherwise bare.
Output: 10.36.08
